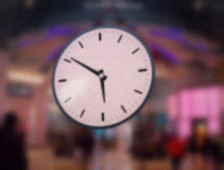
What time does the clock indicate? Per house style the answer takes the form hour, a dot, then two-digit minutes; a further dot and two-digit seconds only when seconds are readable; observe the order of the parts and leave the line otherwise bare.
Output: 5.51
